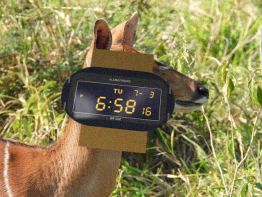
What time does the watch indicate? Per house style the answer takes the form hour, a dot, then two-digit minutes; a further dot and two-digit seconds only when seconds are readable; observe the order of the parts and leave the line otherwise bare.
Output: 6.58.16
